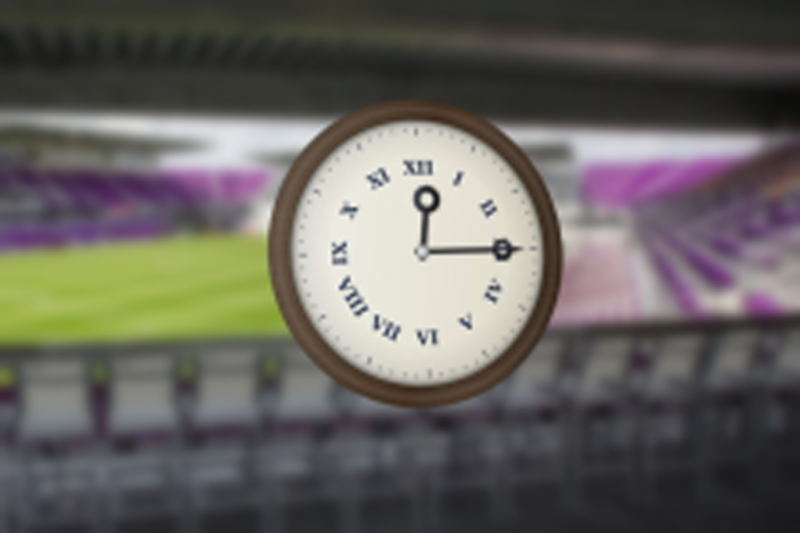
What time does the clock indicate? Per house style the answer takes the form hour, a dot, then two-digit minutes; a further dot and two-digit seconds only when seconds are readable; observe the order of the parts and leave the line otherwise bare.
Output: 12.15
